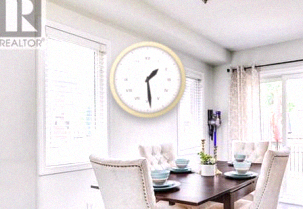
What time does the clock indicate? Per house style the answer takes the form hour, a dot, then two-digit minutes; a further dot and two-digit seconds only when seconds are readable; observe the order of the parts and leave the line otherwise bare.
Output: 1.29
